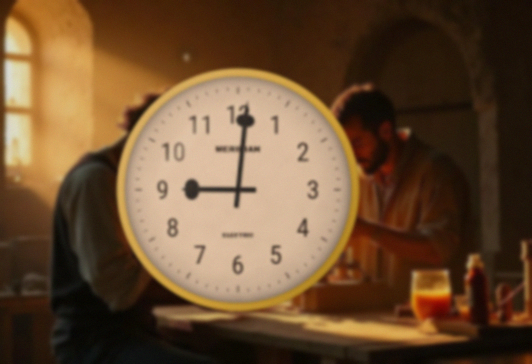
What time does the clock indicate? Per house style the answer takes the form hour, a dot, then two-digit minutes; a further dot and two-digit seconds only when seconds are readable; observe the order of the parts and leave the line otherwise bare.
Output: 9.01
